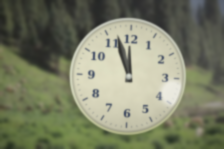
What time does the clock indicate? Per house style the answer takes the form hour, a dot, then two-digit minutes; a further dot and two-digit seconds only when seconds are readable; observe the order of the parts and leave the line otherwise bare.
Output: 11.57
